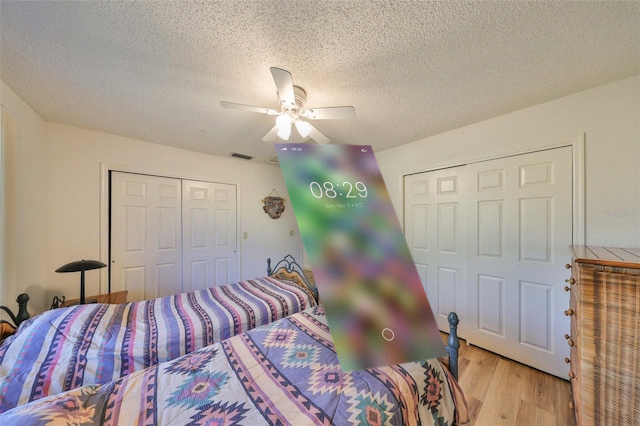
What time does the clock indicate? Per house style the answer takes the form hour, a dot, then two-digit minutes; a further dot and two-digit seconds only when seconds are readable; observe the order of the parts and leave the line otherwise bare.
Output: 8.29
